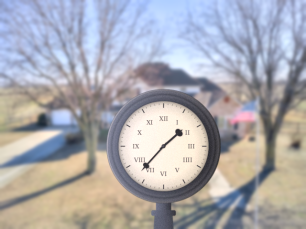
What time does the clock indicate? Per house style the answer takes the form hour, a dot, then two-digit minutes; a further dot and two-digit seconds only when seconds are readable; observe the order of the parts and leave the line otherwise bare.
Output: 1.37
